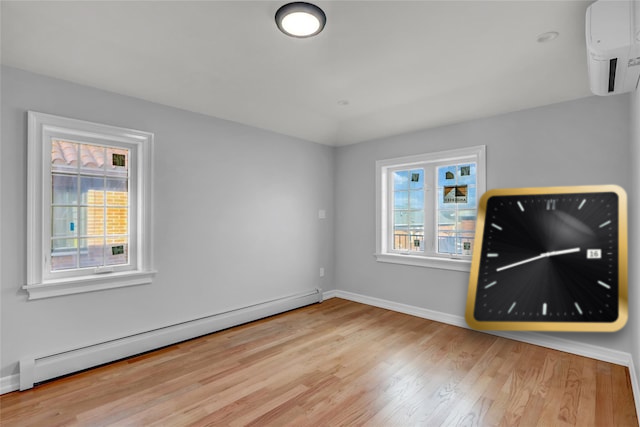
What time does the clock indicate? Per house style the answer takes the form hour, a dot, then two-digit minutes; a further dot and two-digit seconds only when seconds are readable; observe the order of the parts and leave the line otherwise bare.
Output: 2.42
